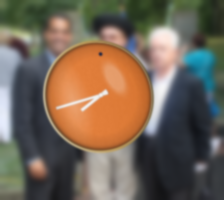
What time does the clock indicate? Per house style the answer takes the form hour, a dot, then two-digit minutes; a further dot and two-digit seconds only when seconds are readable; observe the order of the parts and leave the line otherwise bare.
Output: 7.42
